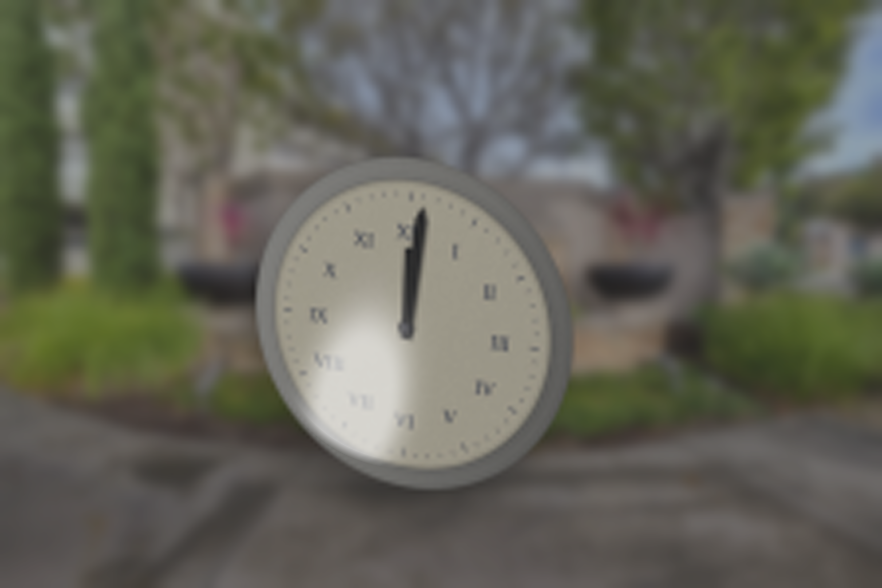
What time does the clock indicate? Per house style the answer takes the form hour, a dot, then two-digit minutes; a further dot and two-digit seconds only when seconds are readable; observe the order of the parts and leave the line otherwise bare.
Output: 12.01
